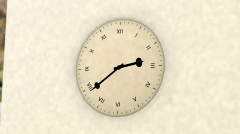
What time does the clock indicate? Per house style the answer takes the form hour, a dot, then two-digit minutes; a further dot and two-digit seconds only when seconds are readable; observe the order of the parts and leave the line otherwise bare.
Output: 2.39
